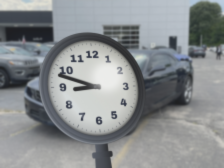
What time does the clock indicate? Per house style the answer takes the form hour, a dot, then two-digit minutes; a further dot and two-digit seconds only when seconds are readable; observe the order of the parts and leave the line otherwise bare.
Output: 8.48
